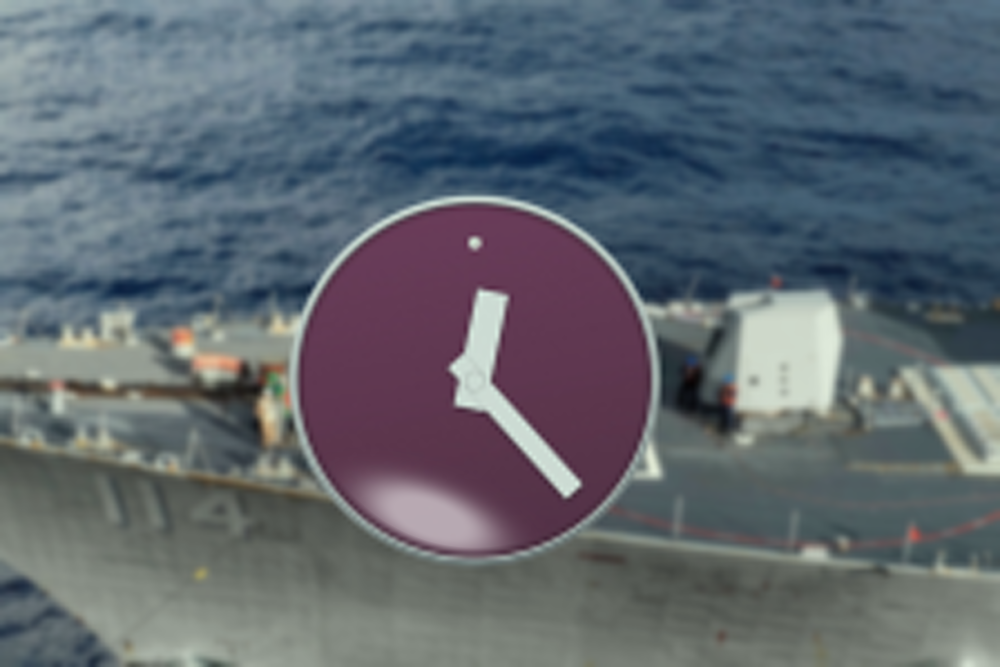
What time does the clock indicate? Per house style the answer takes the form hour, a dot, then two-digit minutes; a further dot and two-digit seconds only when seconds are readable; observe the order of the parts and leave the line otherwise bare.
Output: 12.23
